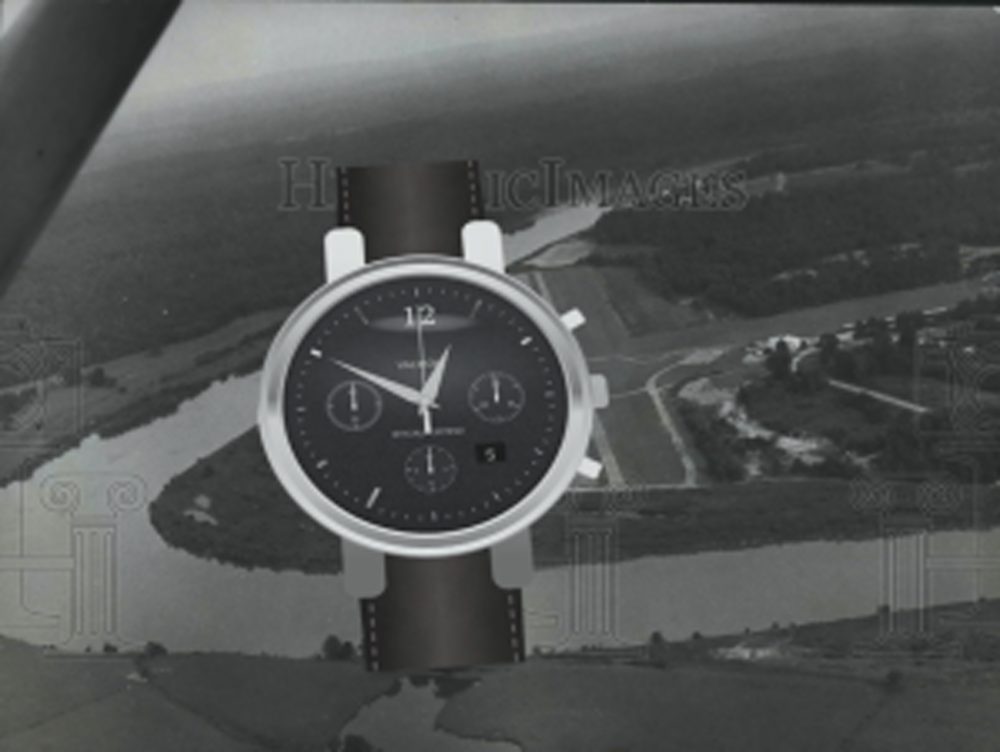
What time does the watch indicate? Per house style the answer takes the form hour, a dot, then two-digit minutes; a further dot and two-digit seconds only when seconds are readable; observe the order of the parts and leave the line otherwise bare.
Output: 12.50
